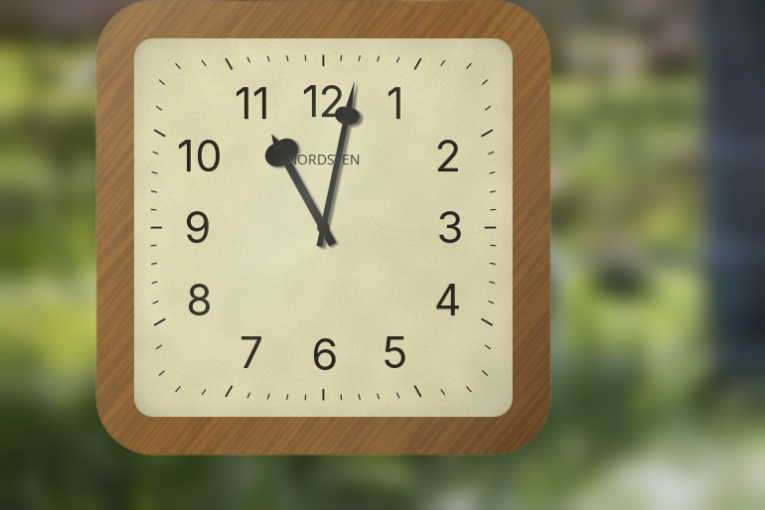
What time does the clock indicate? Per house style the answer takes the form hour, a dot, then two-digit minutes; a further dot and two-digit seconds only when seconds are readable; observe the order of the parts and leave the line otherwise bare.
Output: 11.02
